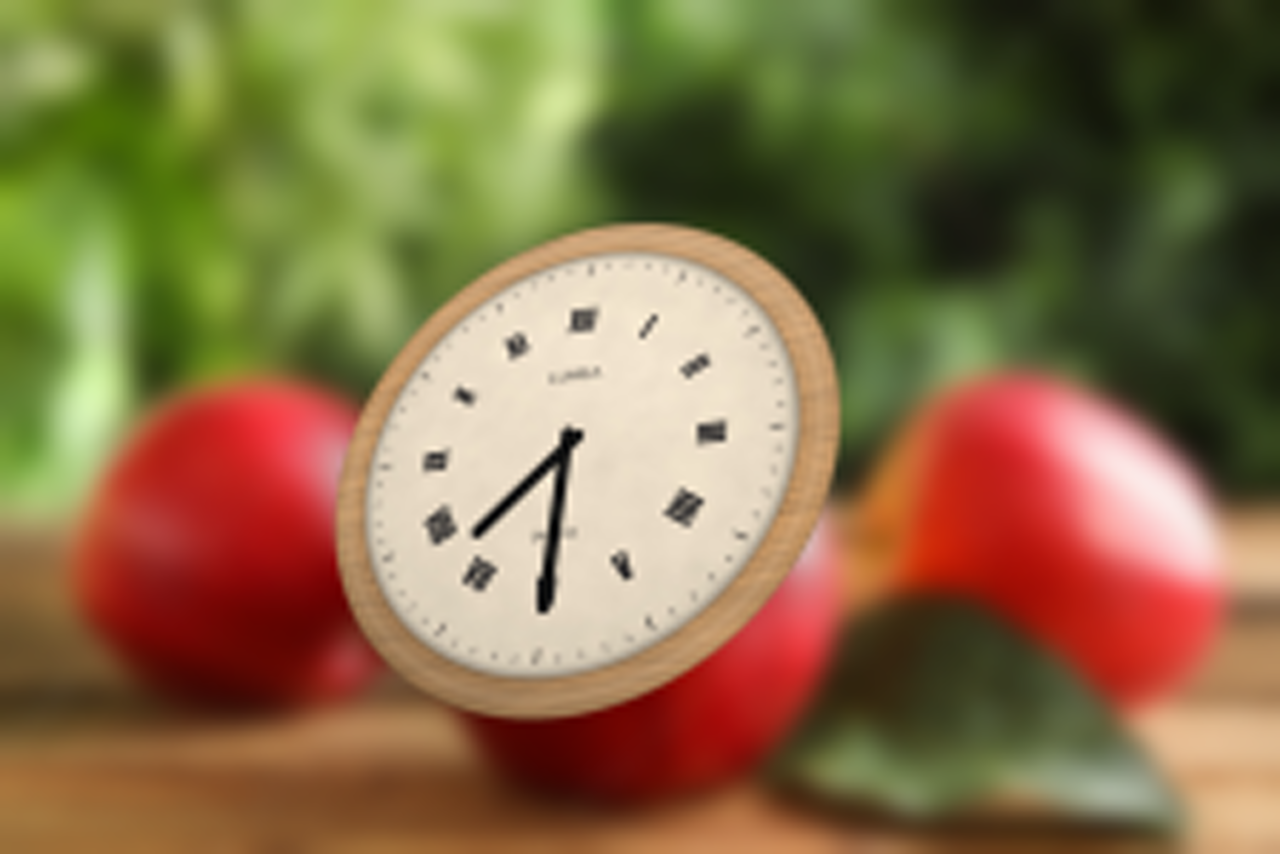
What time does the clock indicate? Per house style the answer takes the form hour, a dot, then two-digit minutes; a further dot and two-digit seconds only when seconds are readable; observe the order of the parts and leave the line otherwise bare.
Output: 7.30
